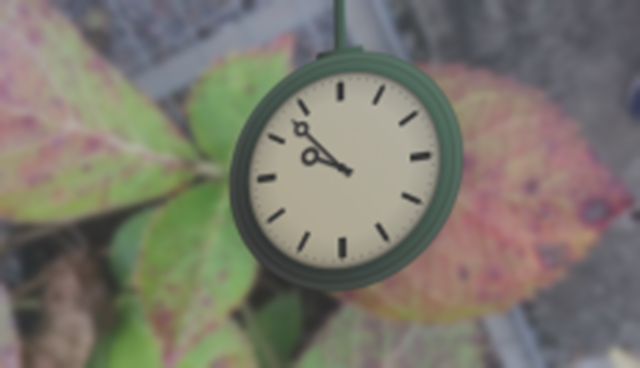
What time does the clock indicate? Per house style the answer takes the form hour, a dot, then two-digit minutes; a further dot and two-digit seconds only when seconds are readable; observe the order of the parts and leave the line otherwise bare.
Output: 9.53
